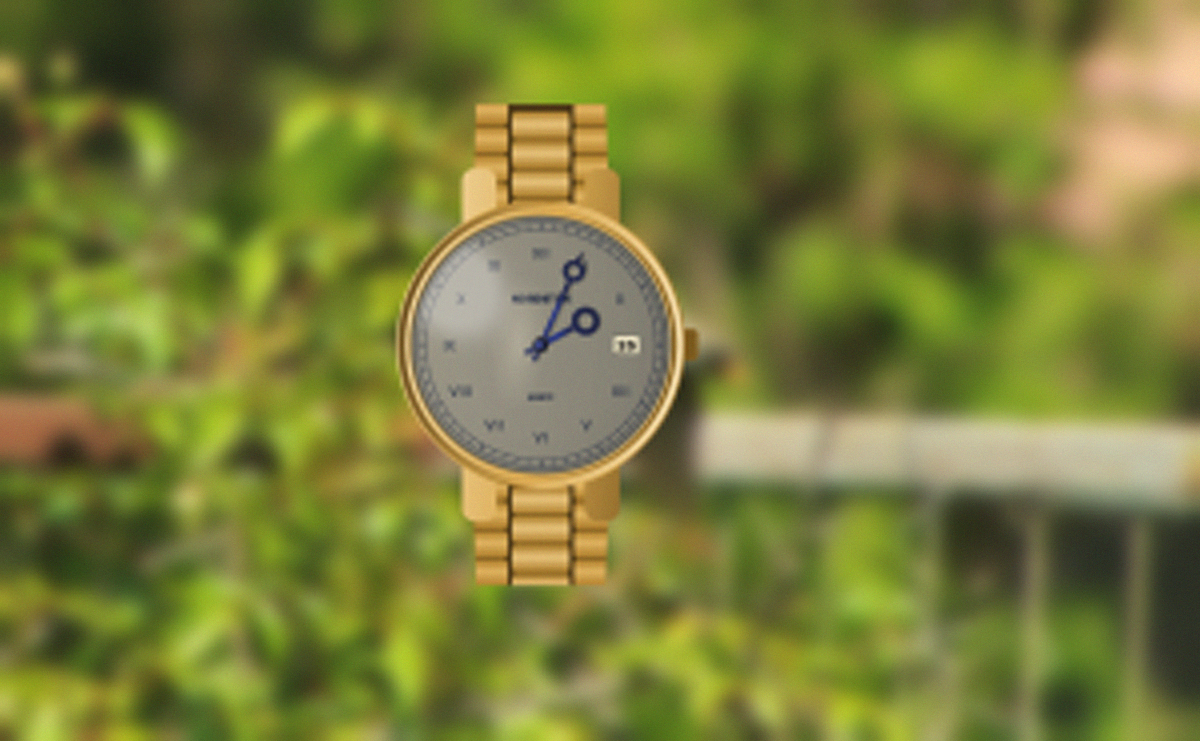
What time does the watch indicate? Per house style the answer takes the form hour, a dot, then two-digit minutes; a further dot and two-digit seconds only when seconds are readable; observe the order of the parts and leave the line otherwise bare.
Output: 2.04
